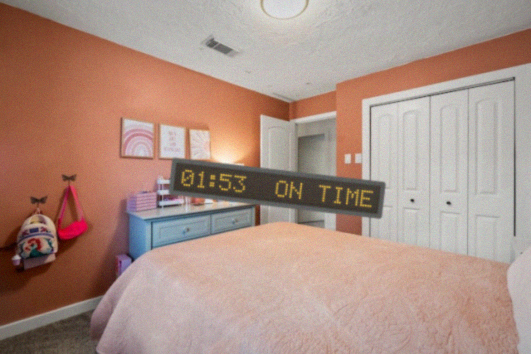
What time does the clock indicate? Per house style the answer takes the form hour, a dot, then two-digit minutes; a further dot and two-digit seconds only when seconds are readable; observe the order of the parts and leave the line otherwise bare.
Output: 1.53
